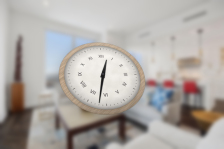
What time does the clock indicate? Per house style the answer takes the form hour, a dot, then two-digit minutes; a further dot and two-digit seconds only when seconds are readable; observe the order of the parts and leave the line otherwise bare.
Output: 12.32
